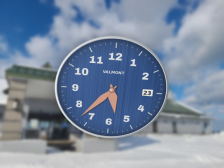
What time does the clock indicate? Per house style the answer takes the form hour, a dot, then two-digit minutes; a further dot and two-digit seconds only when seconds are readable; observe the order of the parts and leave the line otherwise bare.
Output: 5.37
